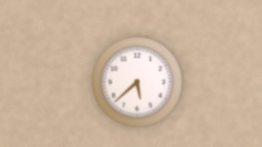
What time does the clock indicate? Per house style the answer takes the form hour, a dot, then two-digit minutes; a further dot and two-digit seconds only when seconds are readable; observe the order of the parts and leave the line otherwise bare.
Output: 5.38
